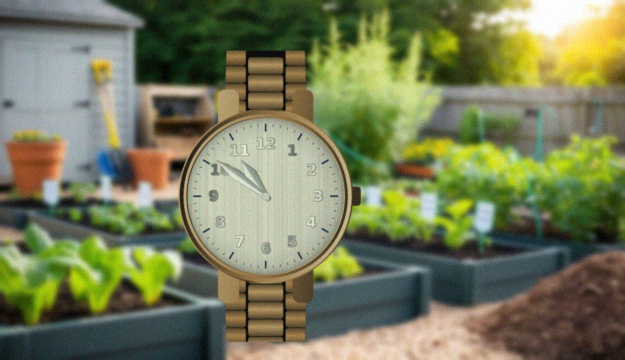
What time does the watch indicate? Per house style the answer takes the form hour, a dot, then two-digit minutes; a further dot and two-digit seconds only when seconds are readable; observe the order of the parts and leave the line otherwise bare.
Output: 10.51
